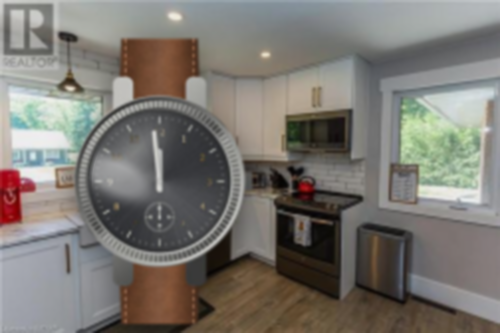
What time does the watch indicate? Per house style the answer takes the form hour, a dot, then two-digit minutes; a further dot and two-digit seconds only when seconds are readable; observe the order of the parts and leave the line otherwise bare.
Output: 11.59
